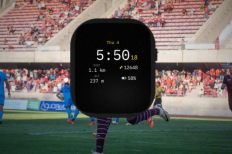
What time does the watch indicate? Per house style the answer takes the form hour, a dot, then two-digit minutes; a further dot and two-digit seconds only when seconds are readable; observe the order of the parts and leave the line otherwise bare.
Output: 5.50
